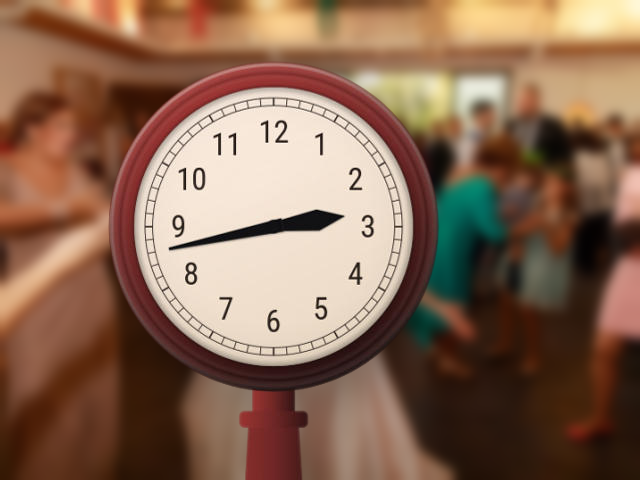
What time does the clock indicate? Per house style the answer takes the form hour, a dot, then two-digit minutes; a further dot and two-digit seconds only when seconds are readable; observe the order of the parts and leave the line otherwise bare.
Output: 2.43
